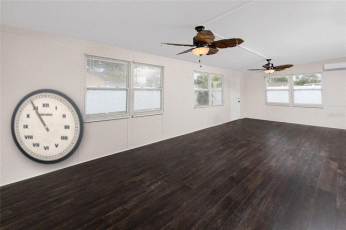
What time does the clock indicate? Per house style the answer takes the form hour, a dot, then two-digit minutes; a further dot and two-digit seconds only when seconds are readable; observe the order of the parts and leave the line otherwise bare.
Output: 10.55
